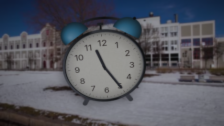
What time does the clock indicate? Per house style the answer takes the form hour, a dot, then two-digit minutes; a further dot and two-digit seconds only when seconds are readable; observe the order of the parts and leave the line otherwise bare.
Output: 11.25
